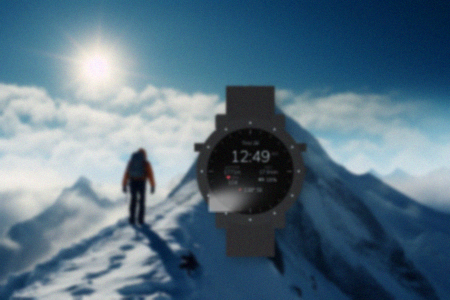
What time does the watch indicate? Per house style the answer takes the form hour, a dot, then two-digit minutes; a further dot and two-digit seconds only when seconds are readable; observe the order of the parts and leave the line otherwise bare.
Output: 12.49
